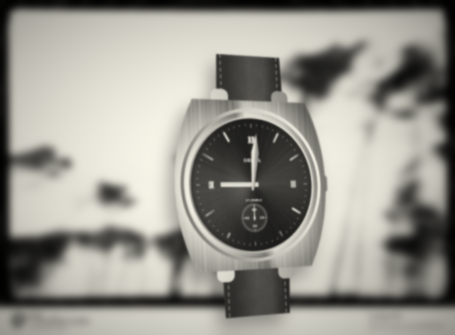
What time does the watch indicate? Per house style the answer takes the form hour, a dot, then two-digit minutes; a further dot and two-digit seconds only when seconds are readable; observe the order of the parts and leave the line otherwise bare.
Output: 9.01
